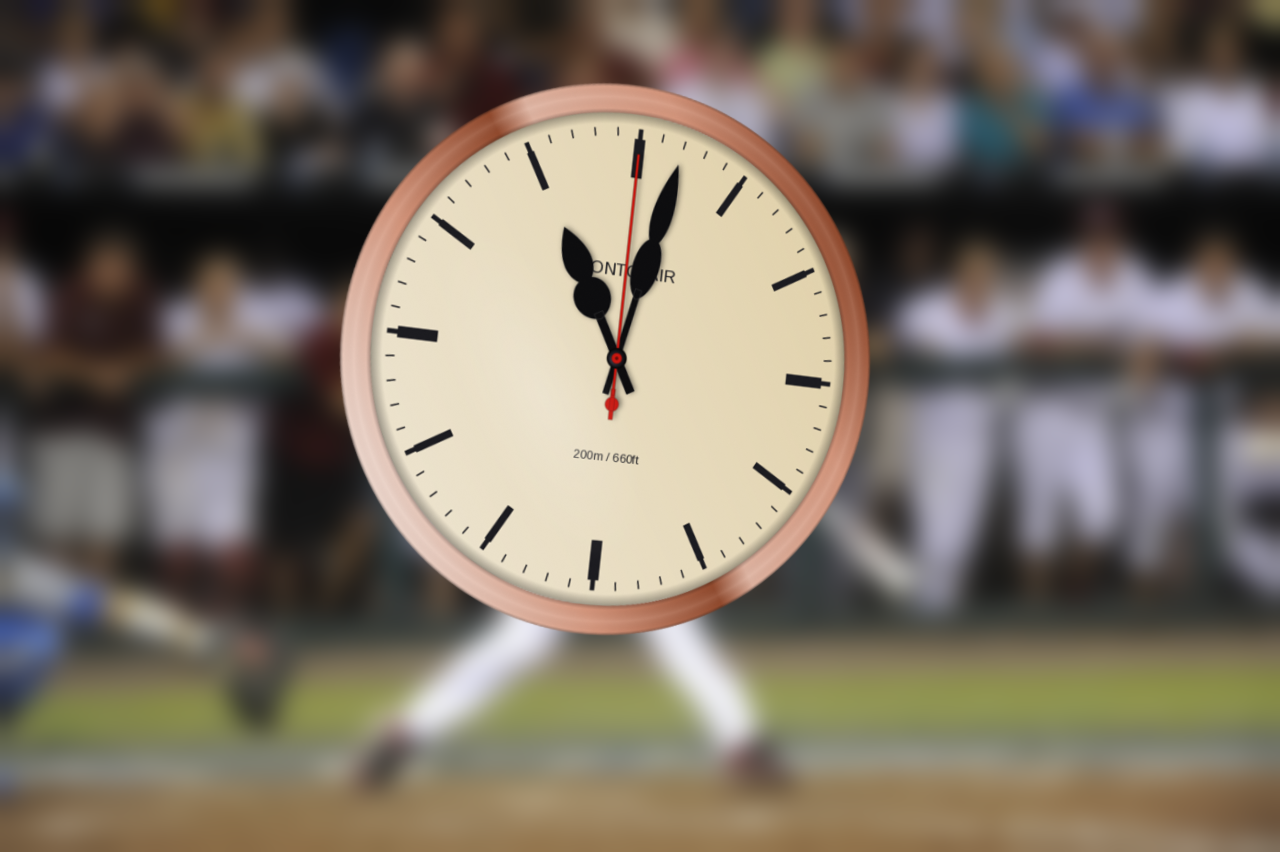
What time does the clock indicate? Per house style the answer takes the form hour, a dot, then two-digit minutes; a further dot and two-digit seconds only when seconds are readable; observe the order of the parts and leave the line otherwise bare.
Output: 11.02.00
